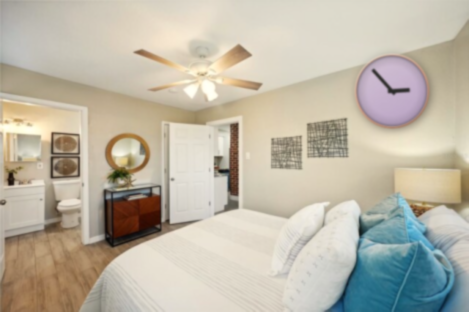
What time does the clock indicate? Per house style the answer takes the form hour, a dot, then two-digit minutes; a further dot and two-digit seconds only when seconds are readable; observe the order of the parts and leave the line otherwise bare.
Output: 2.53
